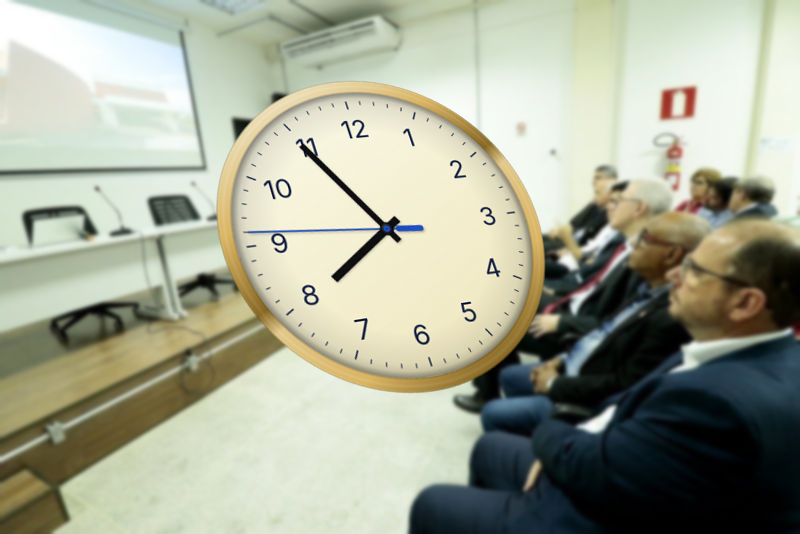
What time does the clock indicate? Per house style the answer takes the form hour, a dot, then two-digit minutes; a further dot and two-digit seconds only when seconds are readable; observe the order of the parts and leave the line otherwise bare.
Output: 7.54.46
